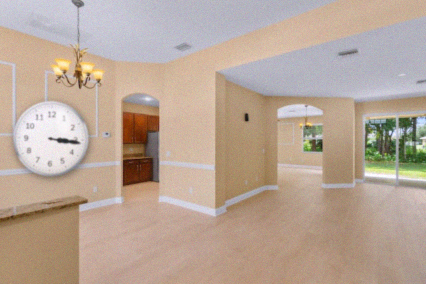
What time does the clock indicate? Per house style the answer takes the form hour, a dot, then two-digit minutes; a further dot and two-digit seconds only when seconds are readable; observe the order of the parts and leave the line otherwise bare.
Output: 3.16
